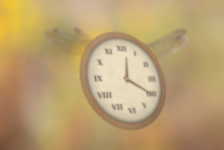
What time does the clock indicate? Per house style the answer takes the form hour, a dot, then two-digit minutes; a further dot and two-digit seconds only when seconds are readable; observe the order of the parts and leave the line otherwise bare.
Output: 12.20
